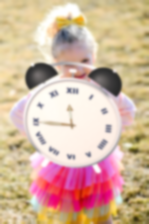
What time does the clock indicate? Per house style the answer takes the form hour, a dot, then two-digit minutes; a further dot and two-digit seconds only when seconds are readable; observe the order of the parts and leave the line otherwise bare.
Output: 11.45
